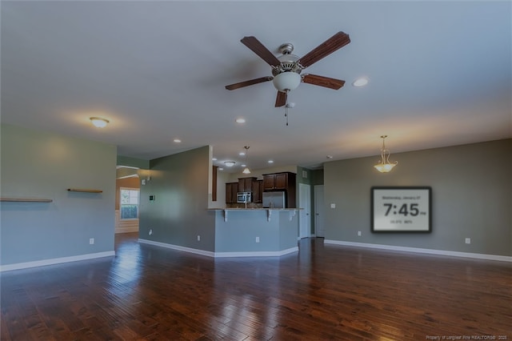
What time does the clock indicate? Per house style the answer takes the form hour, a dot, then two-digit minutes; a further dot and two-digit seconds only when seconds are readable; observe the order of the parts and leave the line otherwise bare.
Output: 7.45
